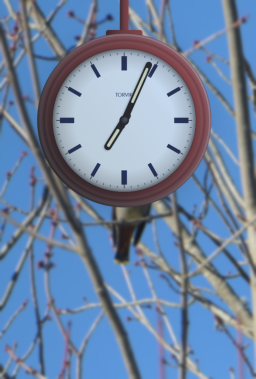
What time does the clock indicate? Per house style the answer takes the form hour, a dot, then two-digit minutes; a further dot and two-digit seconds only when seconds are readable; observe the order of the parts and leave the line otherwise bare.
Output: 7.04
